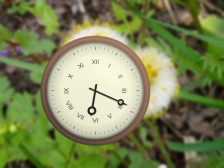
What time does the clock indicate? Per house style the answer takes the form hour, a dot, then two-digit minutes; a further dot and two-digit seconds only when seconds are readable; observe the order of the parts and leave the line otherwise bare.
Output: 6.19
